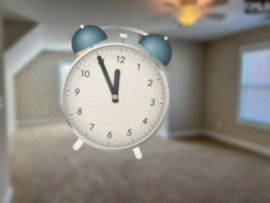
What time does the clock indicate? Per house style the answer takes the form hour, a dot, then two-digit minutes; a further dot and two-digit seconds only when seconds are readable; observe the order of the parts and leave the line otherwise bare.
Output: 11.55
